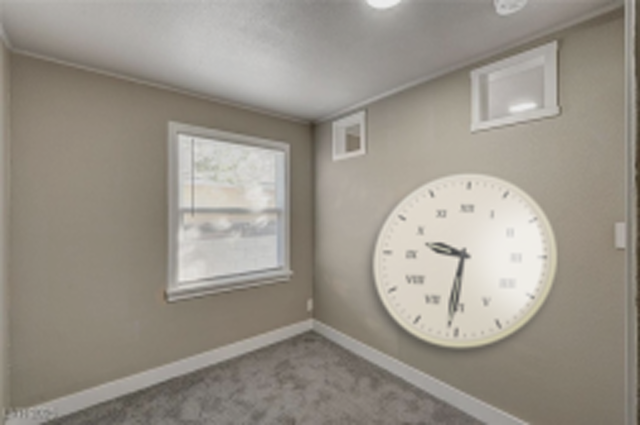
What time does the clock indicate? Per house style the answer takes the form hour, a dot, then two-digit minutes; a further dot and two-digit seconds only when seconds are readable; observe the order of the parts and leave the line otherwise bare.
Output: 9.31
